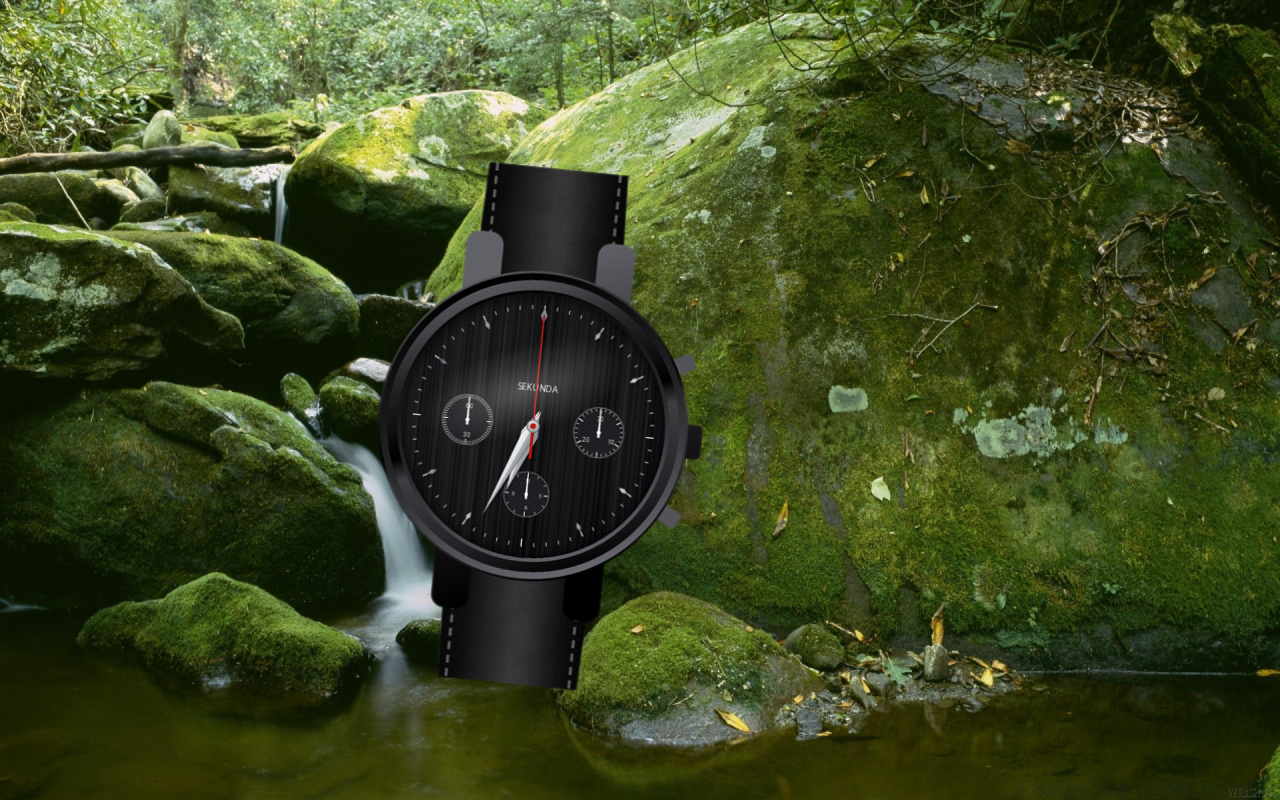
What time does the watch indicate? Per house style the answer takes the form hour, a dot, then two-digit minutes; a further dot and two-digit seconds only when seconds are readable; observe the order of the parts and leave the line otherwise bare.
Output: 6.34
